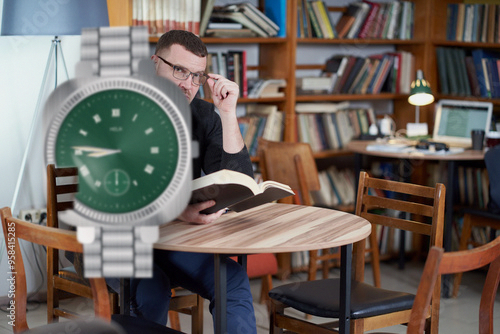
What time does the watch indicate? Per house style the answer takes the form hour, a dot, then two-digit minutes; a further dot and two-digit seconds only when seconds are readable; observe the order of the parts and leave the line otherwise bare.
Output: 8.46
